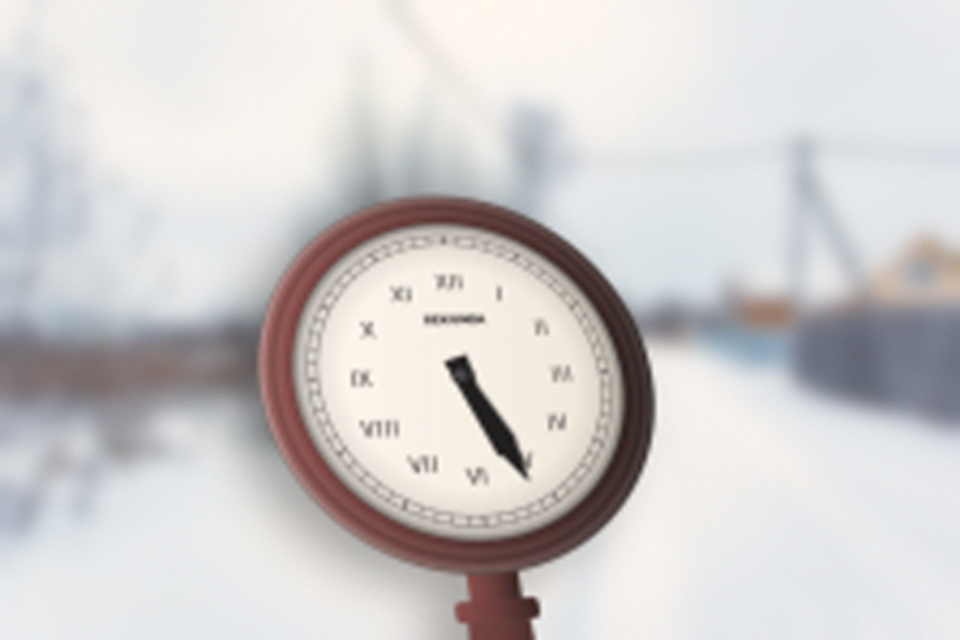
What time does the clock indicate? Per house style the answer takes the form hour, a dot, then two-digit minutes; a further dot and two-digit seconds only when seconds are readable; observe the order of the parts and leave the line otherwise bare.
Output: 5.26
